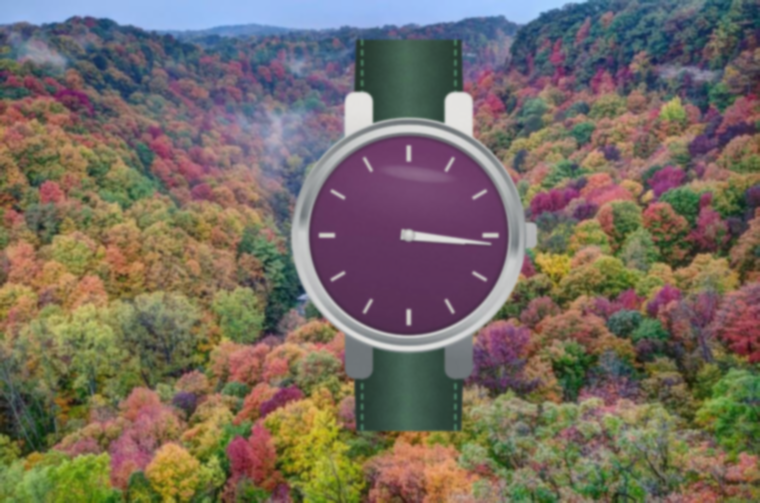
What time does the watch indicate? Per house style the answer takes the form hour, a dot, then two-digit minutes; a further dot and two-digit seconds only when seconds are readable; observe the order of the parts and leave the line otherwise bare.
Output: 3.16
